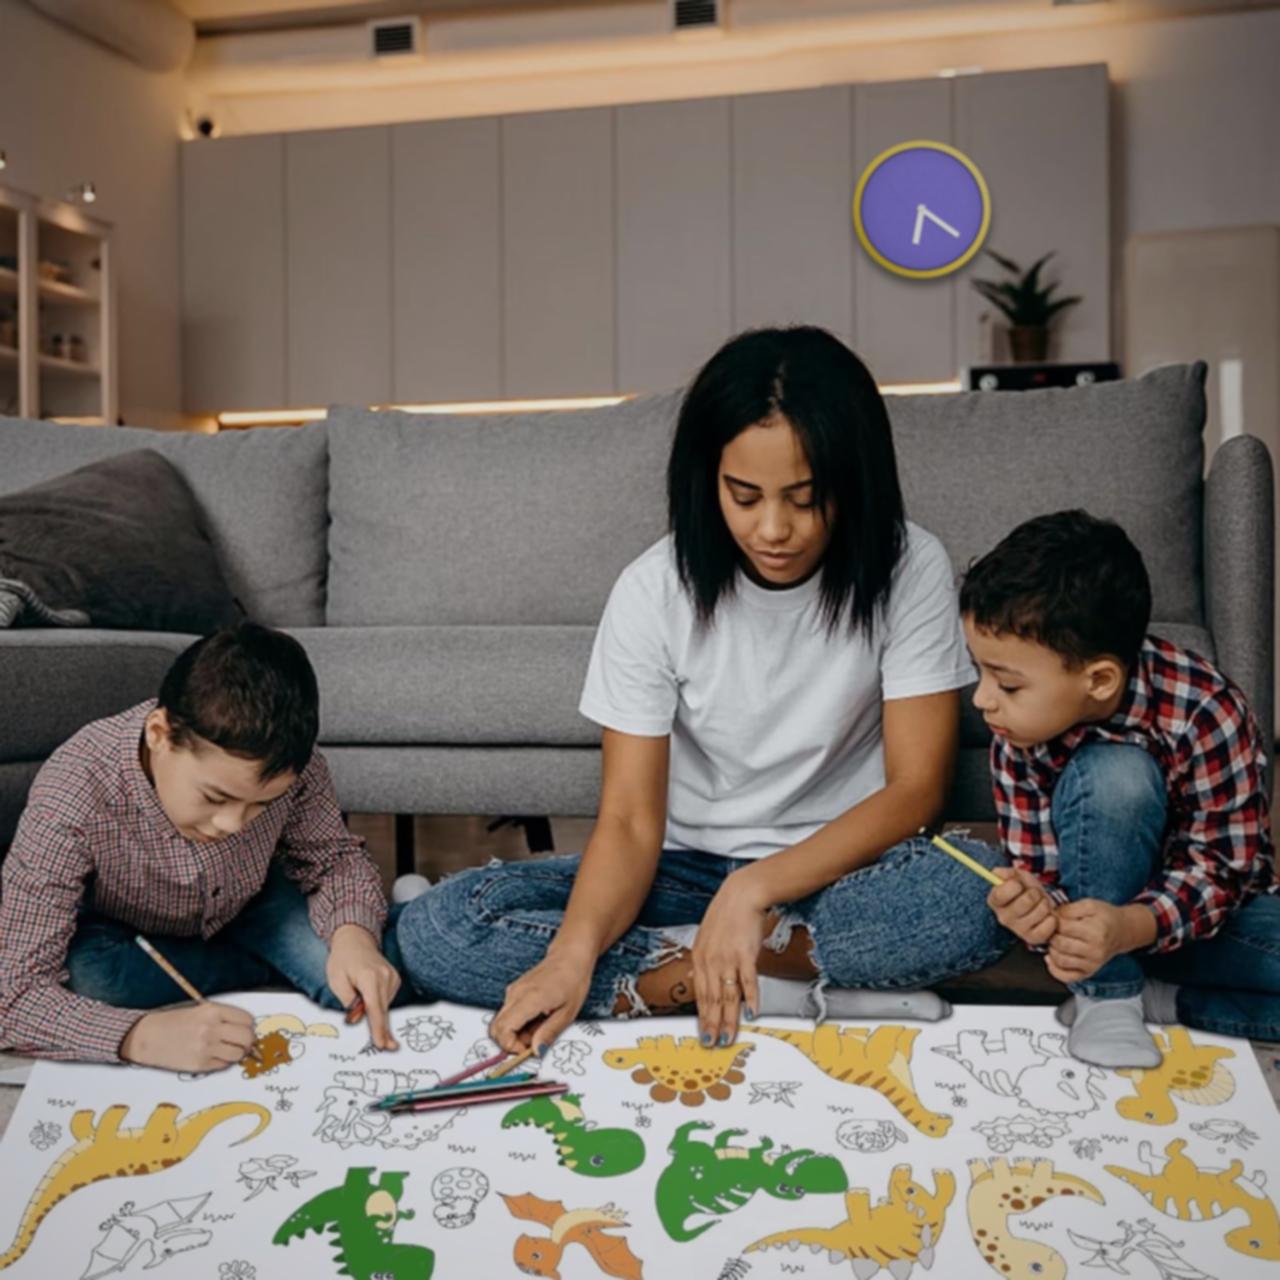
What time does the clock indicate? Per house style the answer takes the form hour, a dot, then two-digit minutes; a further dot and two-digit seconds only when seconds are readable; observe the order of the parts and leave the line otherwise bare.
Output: 6.21
